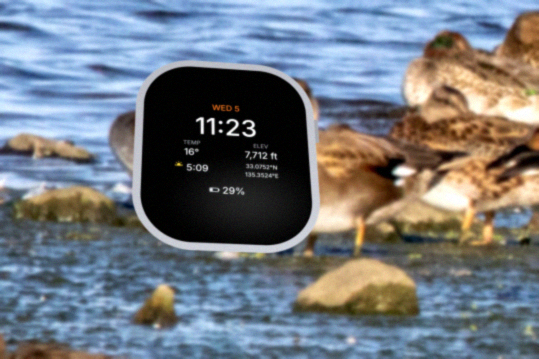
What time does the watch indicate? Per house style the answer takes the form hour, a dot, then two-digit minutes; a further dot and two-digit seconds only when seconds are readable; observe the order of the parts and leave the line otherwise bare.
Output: 11.23
